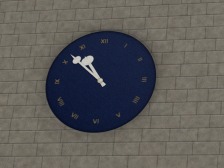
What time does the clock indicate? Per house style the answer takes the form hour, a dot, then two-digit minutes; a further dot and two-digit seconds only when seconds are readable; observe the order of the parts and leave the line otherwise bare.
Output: 10.52
